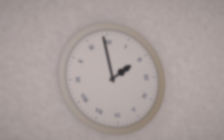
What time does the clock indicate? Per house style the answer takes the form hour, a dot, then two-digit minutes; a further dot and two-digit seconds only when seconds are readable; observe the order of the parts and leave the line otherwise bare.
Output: 1.59
